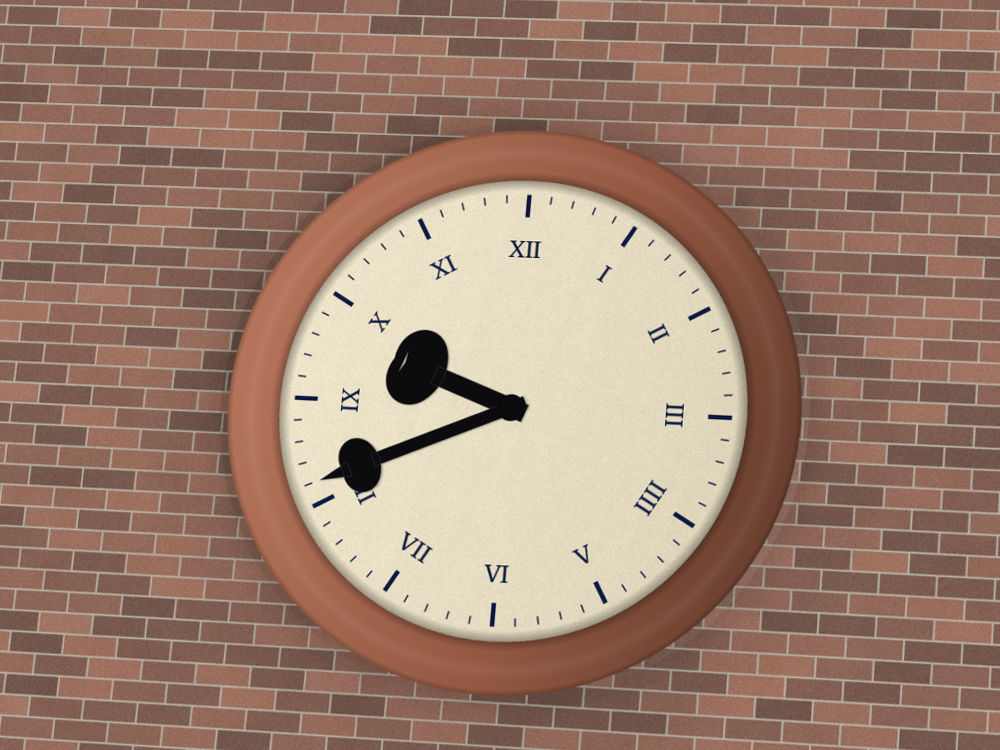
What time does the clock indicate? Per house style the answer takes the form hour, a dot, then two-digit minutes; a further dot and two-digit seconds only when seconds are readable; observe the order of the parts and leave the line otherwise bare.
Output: 9.41
